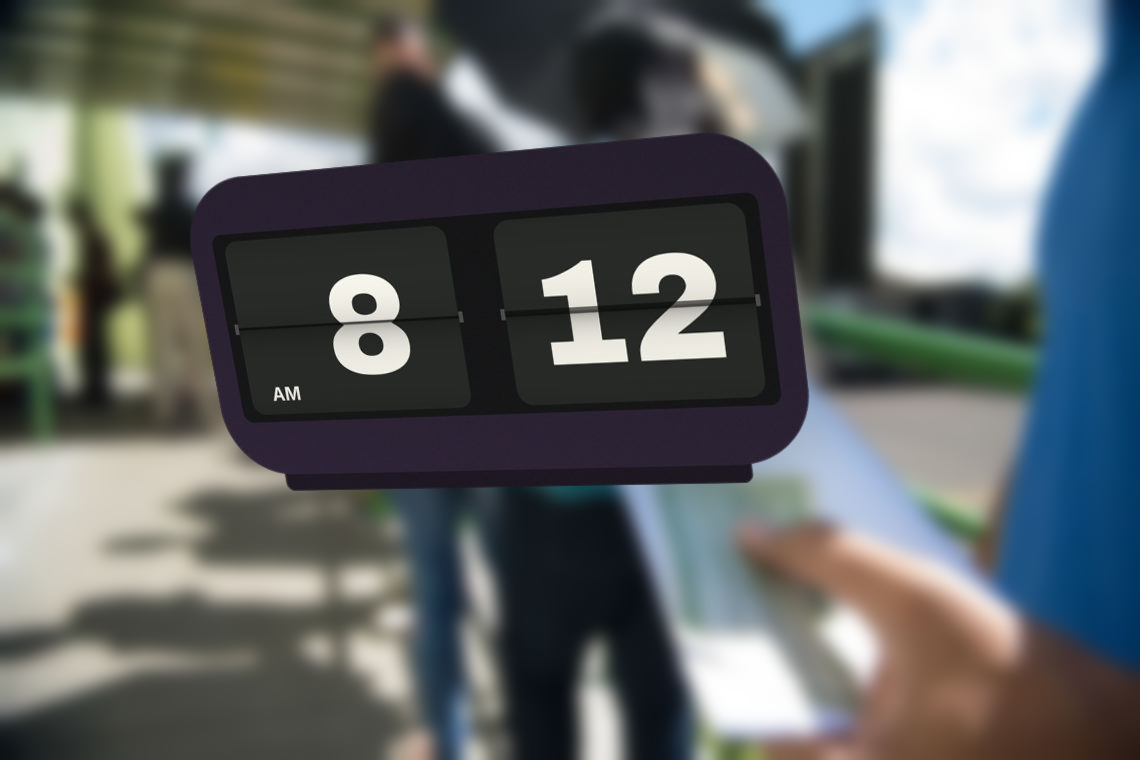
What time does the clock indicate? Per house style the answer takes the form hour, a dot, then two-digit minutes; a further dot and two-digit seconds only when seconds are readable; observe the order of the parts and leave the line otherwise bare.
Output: 8.12
